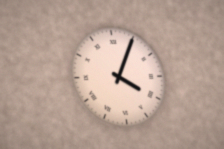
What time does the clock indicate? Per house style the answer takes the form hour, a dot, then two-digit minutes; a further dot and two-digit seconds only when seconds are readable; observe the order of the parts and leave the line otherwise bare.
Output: 4.05
